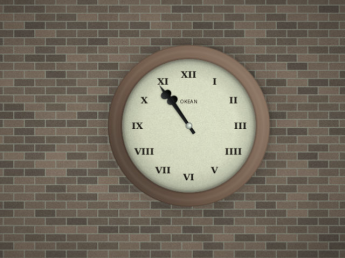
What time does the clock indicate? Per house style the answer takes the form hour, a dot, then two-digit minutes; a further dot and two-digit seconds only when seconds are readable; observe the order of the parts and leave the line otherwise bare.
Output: 10.54
